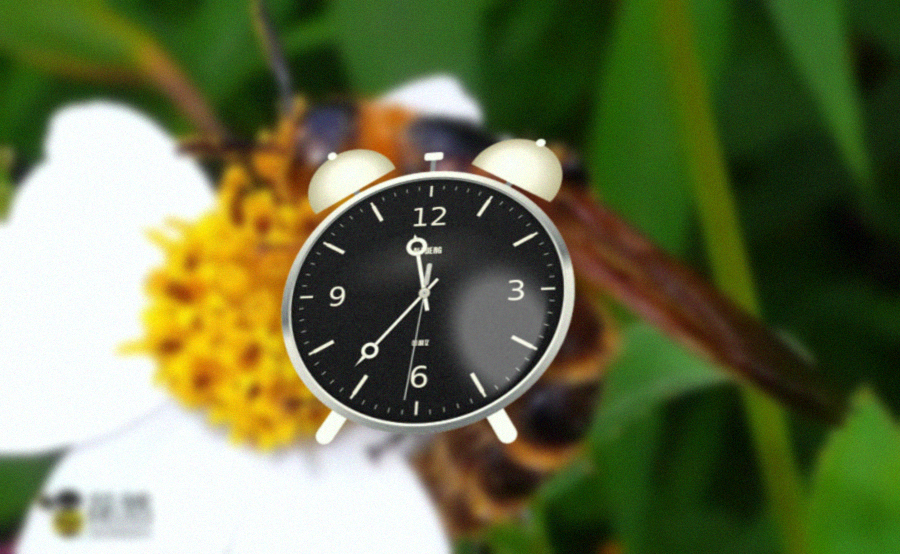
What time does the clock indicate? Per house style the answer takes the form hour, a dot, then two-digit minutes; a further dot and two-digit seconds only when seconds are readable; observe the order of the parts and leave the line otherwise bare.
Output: 11.36.31
